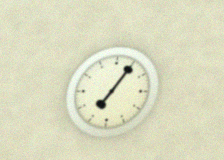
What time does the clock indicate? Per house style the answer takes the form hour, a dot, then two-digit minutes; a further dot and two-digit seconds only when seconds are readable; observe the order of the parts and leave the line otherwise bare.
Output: 7.05
